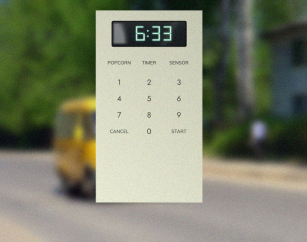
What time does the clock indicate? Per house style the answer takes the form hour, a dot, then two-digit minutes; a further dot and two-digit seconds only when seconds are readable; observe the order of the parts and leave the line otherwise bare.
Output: 6.33
